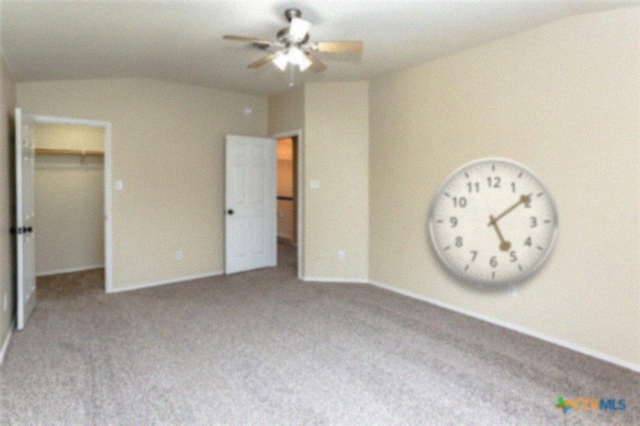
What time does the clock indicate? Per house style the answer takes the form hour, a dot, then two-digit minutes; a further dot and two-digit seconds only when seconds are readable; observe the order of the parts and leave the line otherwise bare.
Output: 5.09
